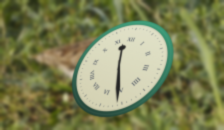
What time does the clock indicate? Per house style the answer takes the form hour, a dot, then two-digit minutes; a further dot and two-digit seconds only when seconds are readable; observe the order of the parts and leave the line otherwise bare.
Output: 11.26
